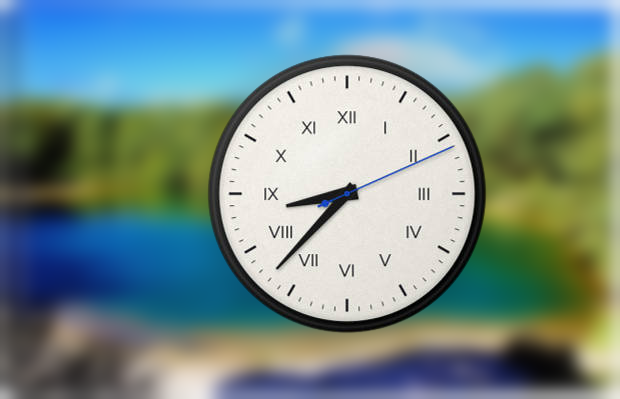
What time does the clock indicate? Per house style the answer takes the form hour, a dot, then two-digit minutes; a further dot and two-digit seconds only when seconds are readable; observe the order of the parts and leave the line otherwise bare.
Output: 8.37.11
